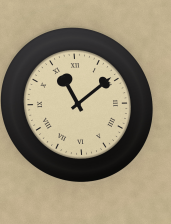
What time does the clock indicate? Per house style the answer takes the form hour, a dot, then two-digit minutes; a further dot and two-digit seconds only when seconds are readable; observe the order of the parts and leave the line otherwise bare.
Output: 11.09
